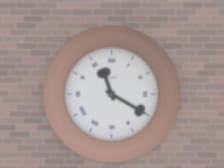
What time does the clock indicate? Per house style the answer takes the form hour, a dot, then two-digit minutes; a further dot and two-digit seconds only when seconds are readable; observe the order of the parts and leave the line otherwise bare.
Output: 11.20
